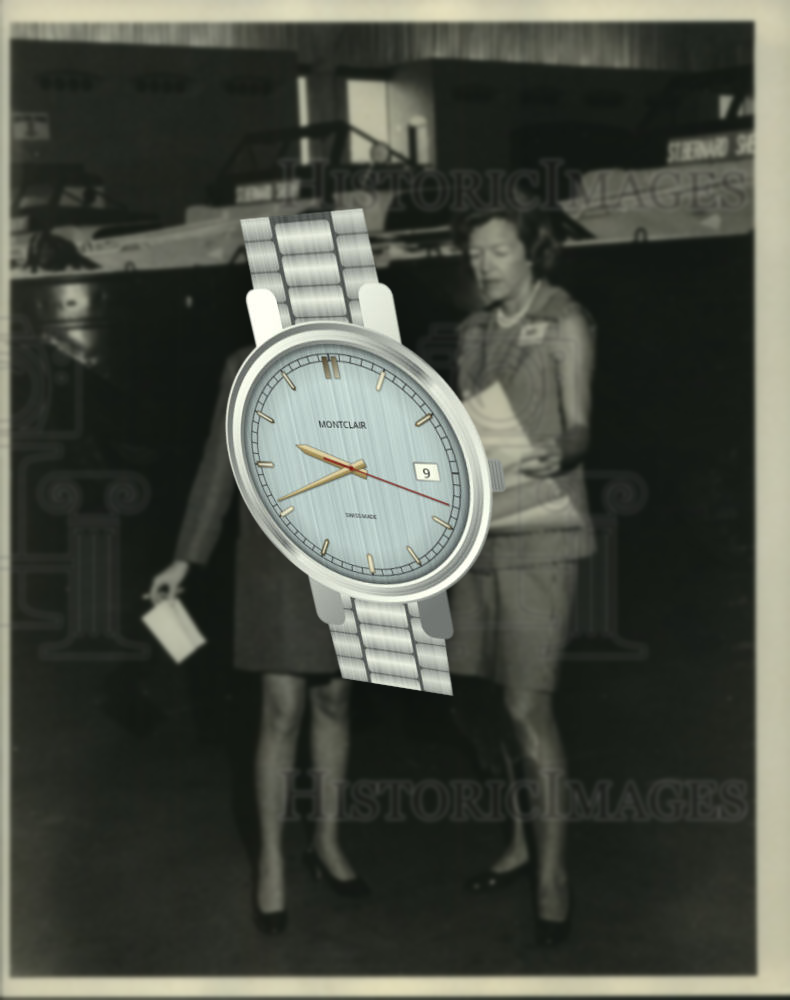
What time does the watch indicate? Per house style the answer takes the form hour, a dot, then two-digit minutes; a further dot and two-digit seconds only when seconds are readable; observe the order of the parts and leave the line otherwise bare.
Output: 9.41.18
